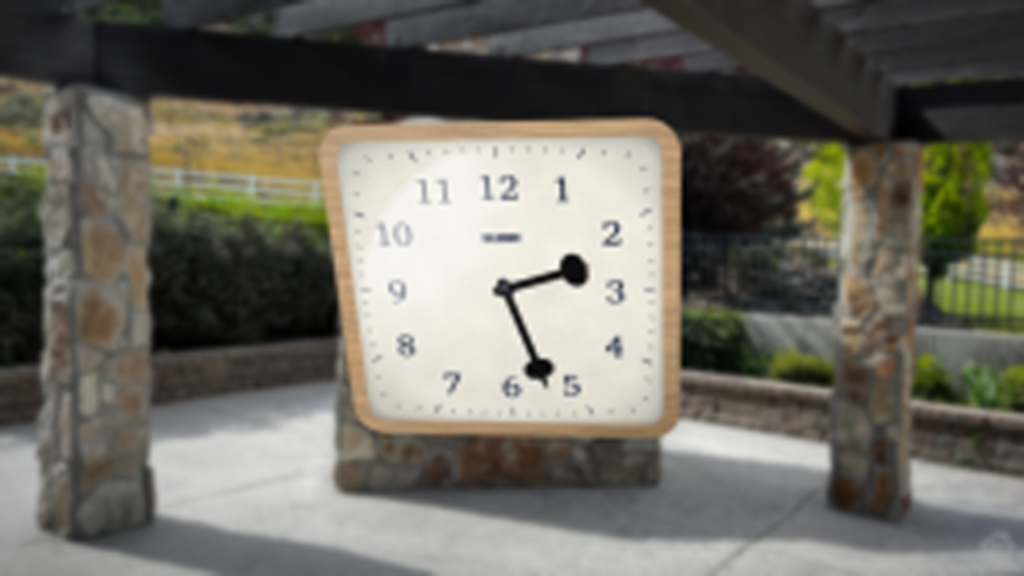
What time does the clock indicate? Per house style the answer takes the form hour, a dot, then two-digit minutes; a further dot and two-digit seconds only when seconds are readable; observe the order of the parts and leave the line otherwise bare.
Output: 2.27
